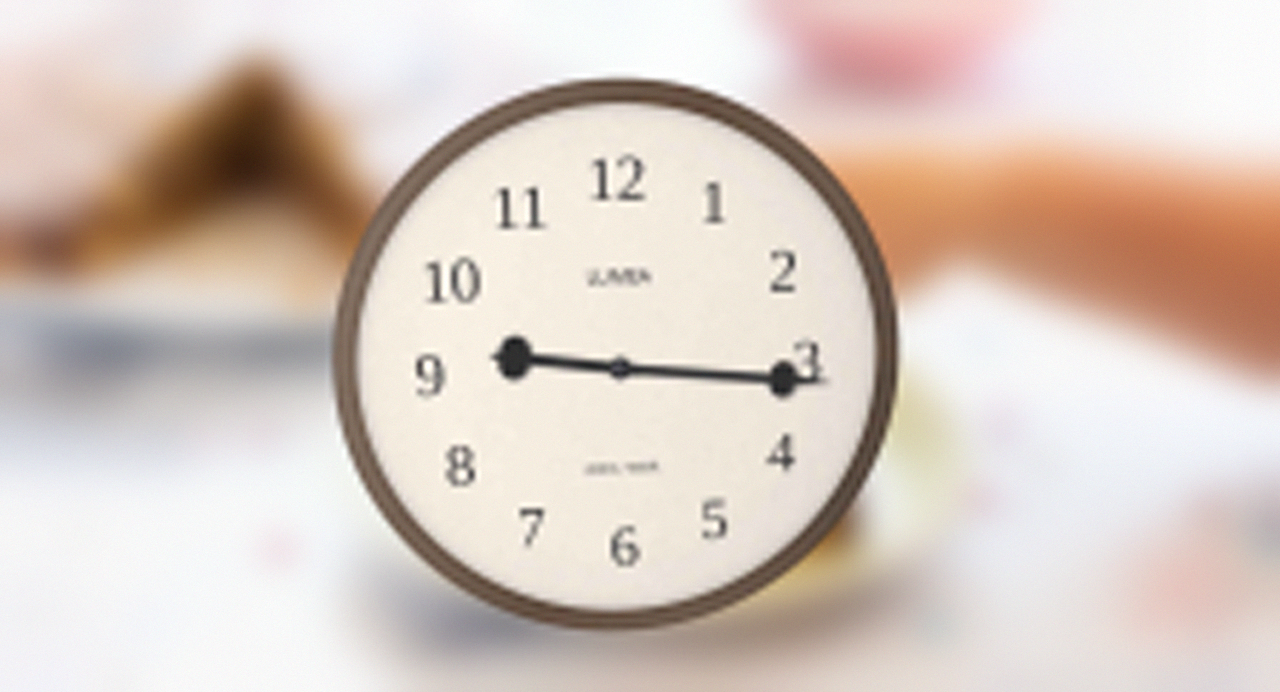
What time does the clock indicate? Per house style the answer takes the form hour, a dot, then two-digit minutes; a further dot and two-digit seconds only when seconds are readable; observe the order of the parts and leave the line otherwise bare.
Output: 9.16
